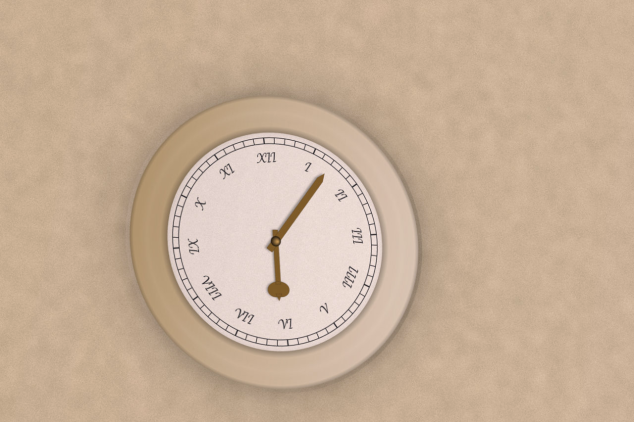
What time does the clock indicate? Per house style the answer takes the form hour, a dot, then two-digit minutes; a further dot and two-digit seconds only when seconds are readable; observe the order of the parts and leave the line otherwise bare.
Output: 6.07
